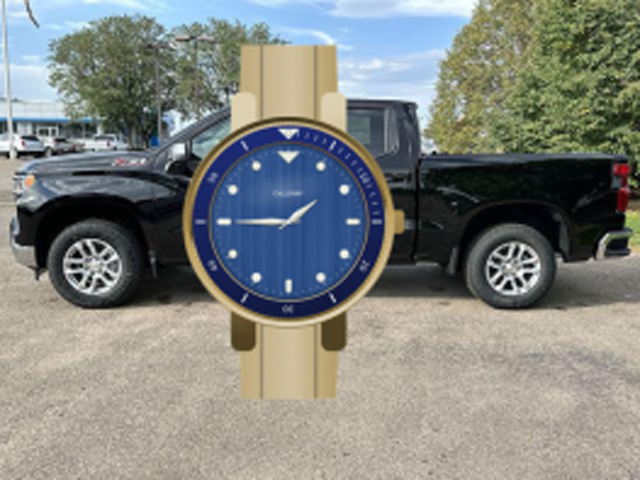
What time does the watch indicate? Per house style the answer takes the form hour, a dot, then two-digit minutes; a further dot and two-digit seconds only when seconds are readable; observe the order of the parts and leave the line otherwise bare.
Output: 1.45
